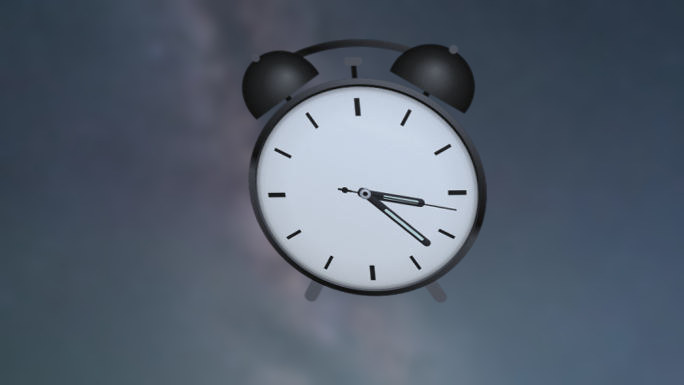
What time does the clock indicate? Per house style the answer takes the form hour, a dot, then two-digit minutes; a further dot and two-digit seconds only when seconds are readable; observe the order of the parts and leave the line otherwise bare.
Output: 3.22.17
